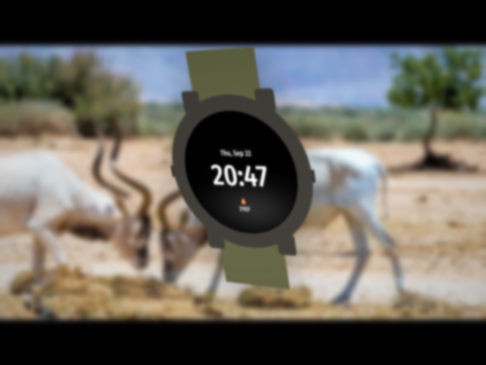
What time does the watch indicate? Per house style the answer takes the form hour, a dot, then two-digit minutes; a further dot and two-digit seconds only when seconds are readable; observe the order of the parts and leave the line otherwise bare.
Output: 20.47
